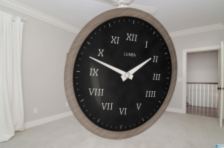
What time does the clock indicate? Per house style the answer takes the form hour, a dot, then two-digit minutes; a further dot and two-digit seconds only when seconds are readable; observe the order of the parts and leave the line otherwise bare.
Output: 1.48
